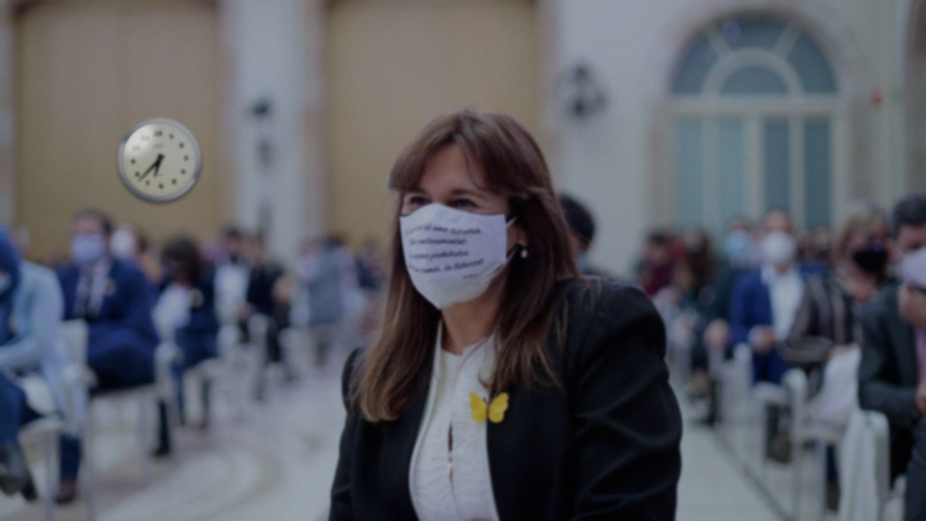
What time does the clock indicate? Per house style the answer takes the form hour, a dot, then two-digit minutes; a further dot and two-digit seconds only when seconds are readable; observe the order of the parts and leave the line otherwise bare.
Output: 6.38
